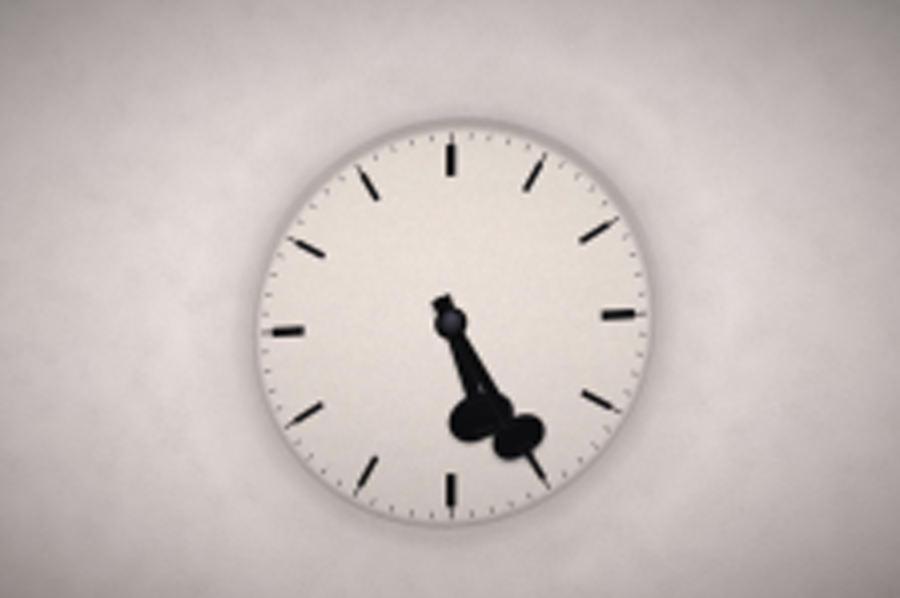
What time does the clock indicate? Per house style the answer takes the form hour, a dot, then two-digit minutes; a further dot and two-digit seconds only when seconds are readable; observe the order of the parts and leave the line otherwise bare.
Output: 5.25
